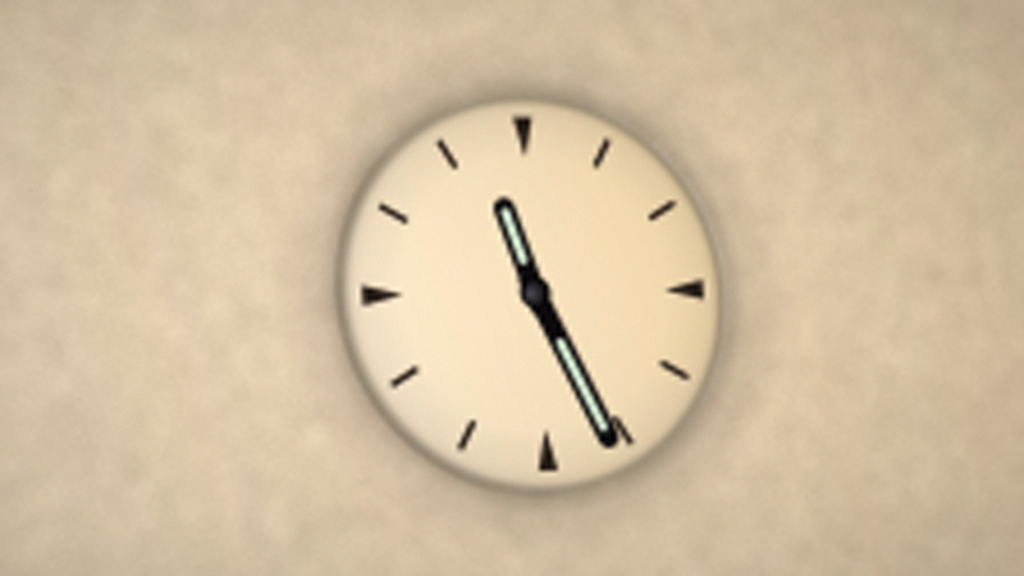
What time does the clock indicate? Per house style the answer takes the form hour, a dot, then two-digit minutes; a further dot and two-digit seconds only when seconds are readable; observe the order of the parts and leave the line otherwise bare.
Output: 11.26
